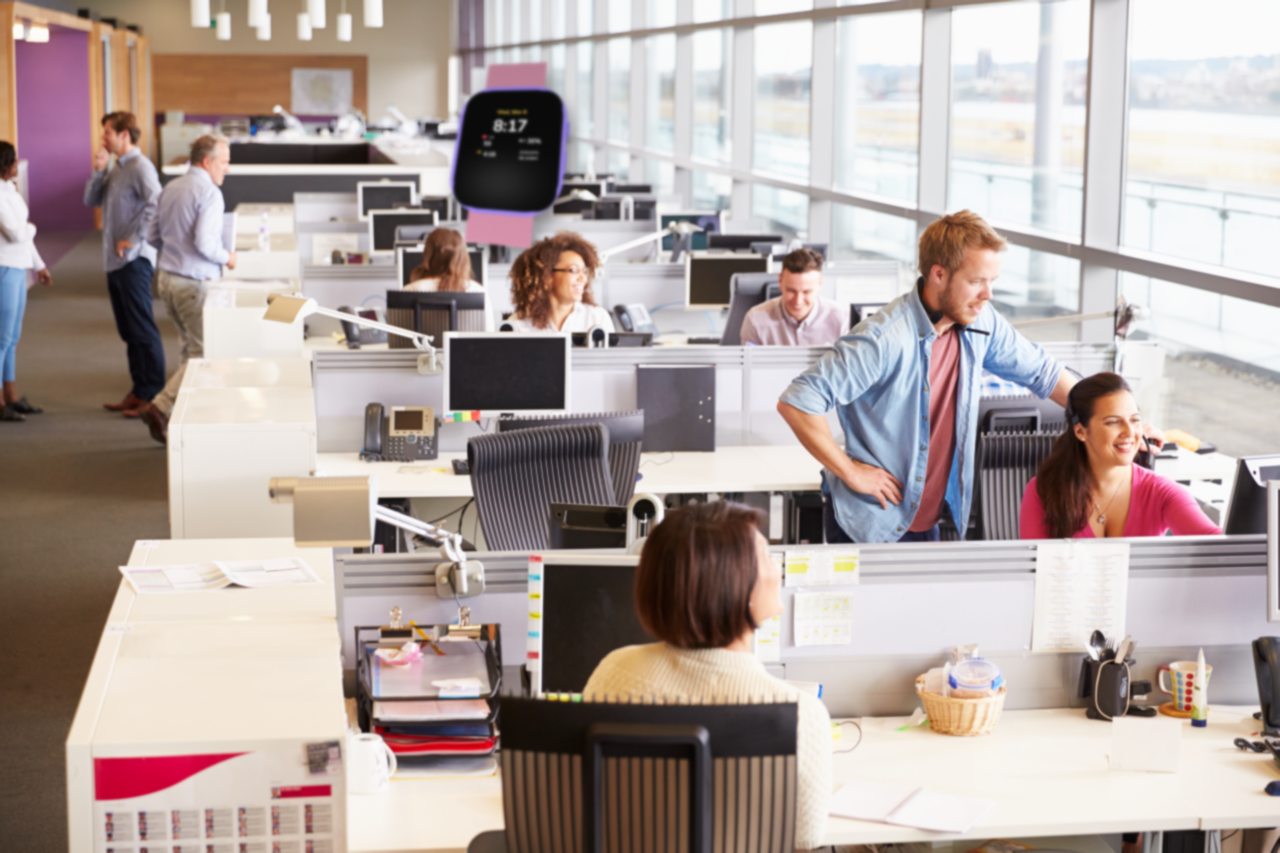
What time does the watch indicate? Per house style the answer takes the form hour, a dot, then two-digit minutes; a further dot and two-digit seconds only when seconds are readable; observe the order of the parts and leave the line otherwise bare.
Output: 8.17
